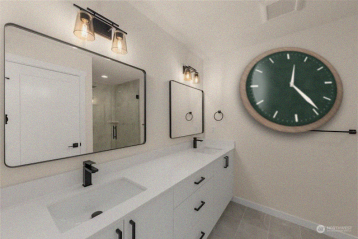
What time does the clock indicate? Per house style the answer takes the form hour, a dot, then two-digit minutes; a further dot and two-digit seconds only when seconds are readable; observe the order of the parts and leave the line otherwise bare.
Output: 12.24
